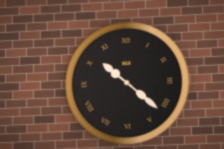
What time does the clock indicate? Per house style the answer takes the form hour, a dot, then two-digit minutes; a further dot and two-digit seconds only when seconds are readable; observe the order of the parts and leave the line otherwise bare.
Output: 10.22
